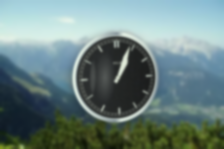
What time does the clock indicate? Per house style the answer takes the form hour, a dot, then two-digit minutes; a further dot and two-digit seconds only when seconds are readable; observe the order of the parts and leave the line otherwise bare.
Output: 1.04
